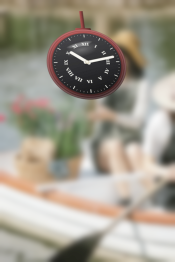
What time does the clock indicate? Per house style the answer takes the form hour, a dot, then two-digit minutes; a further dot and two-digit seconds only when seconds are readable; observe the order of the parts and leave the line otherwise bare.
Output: 10.13
